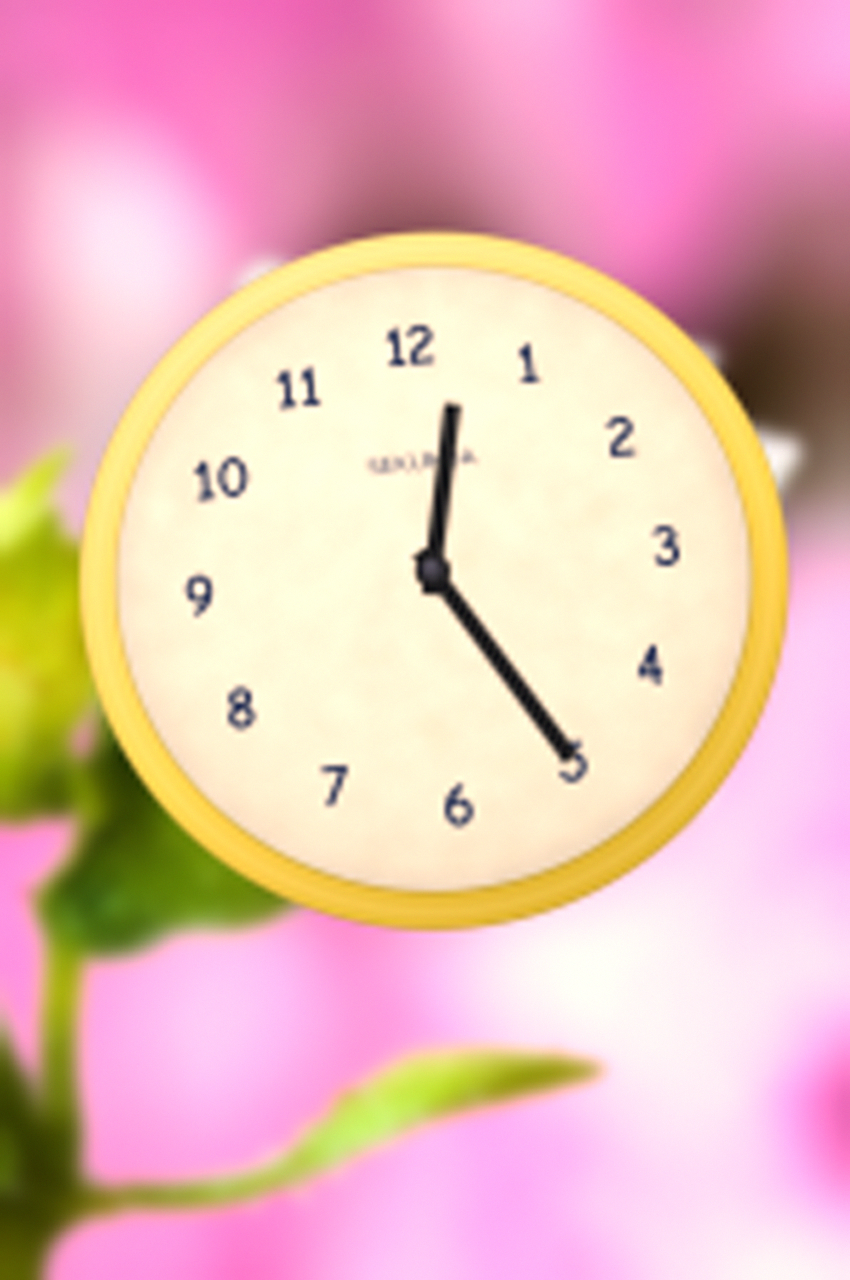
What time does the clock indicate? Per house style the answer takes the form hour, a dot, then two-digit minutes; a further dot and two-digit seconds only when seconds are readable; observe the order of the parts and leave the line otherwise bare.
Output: 12.25
